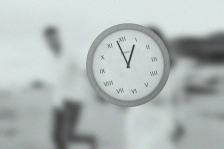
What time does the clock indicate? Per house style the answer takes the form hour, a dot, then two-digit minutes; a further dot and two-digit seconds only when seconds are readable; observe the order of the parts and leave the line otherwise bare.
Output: 12.58
